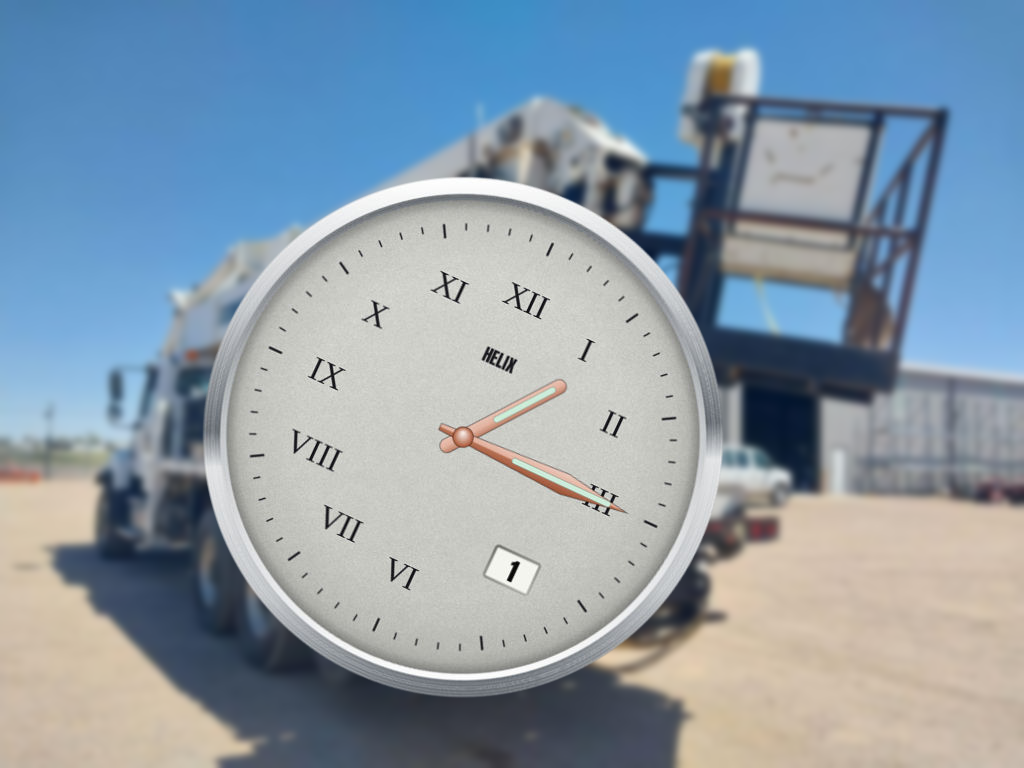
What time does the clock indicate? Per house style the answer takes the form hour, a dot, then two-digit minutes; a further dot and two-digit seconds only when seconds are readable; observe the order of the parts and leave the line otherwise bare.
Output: 1.15
